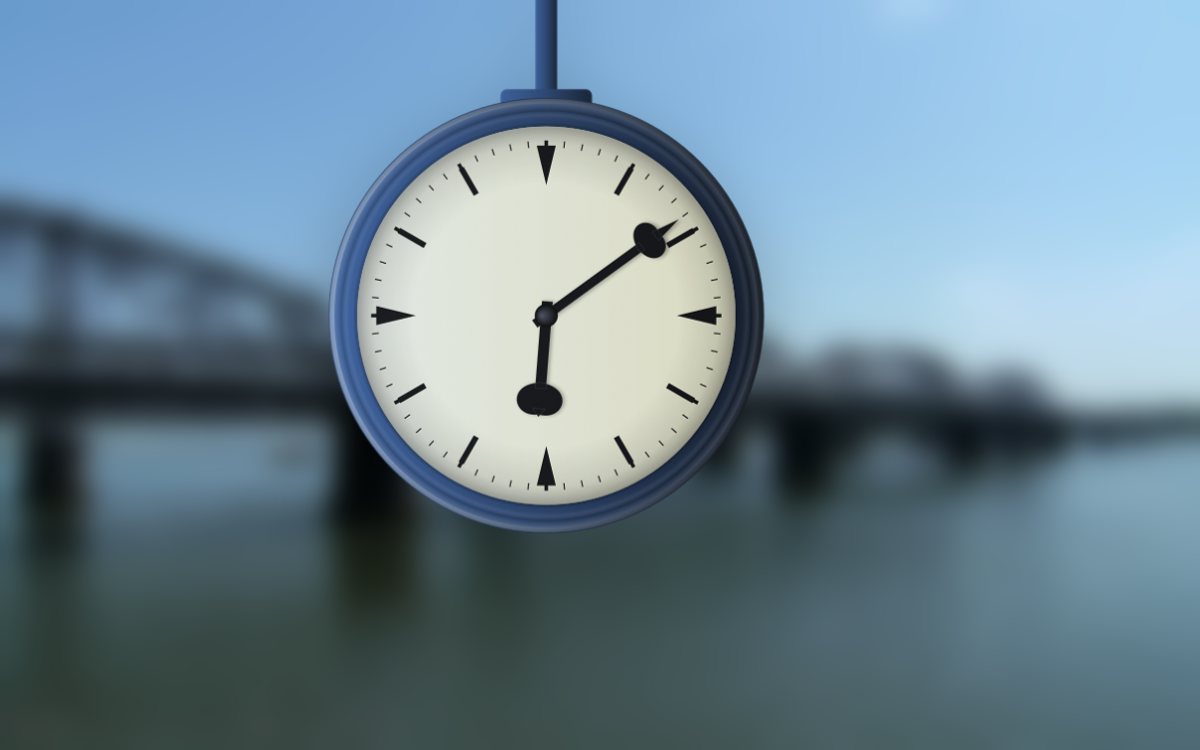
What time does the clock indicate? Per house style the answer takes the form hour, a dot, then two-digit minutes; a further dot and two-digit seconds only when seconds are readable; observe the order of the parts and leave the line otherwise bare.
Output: 6.09
